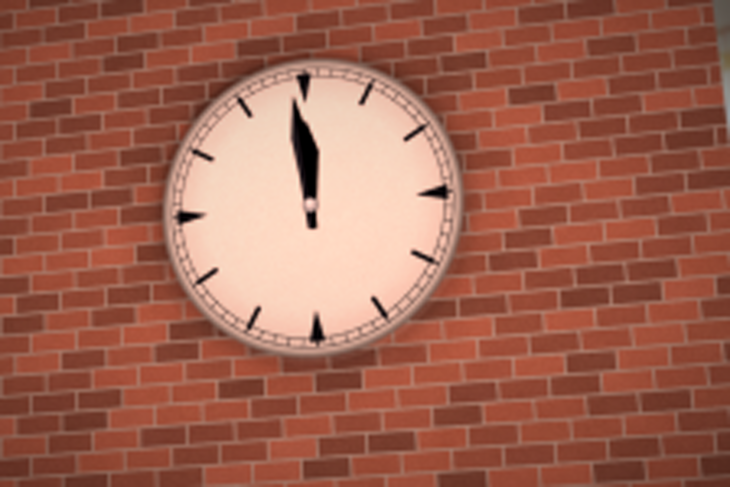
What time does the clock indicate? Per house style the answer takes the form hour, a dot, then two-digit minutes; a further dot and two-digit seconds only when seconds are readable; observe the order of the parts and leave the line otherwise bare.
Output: 11.59
